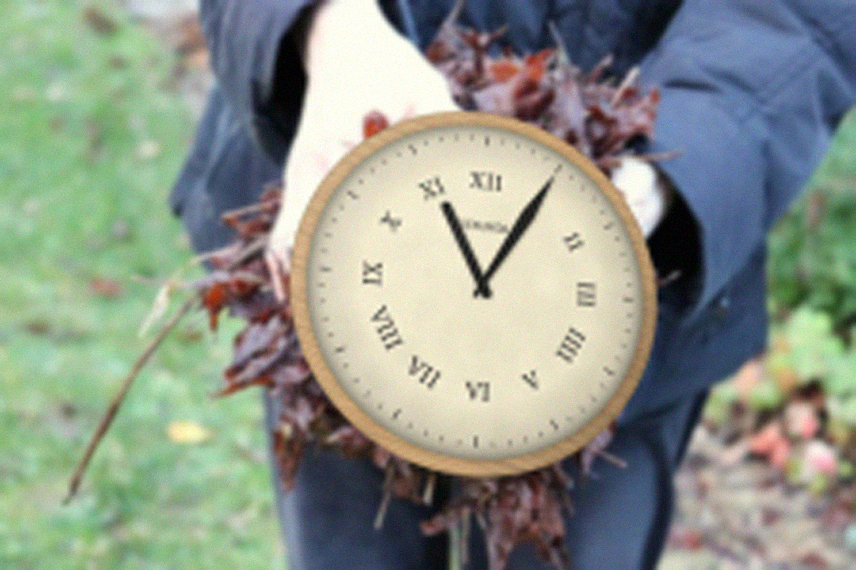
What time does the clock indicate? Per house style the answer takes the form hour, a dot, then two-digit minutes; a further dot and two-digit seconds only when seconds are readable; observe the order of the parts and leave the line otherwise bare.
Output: 11.05
